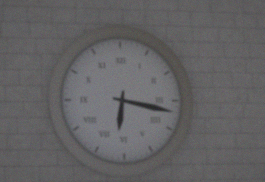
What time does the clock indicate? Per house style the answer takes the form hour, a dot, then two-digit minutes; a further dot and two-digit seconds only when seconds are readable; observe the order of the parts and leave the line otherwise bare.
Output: 6.17
